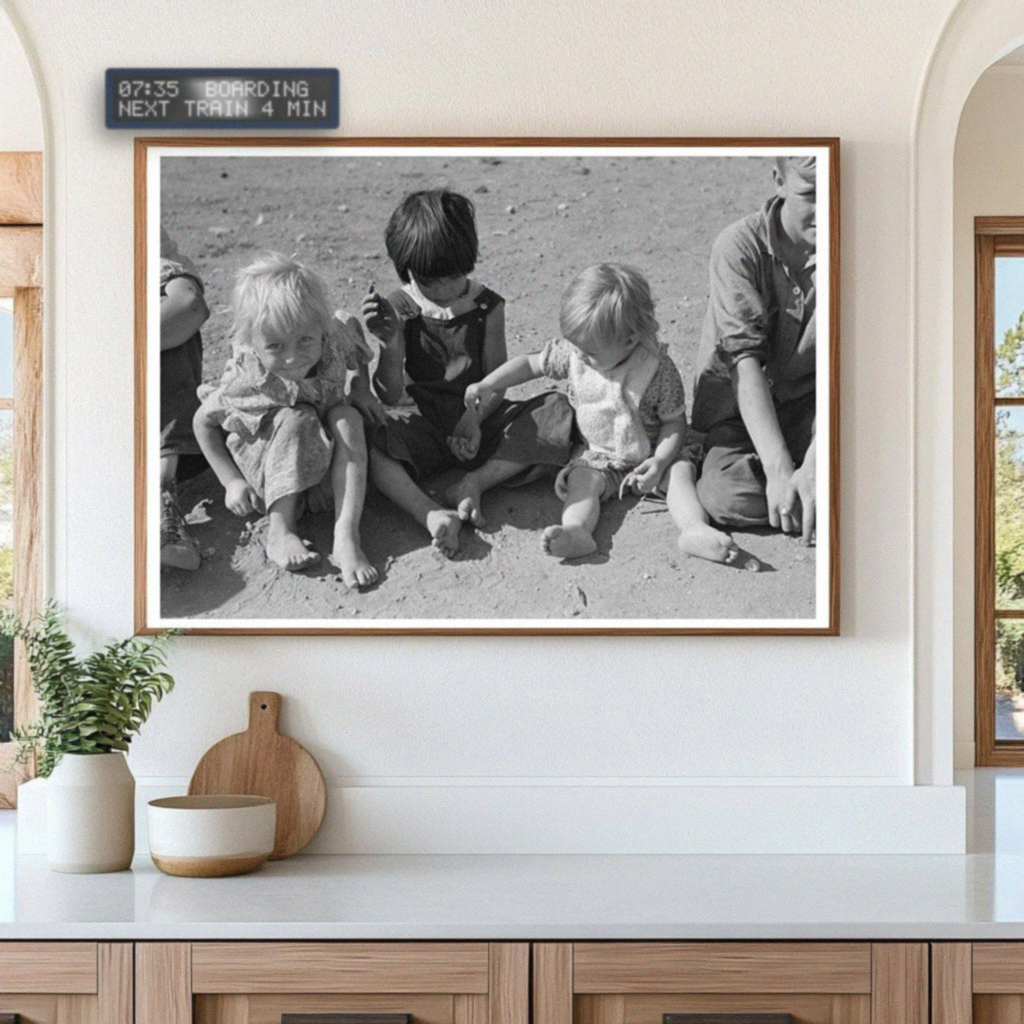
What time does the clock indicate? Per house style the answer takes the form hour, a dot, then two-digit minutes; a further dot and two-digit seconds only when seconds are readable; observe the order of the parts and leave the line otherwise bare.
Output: 7.35
